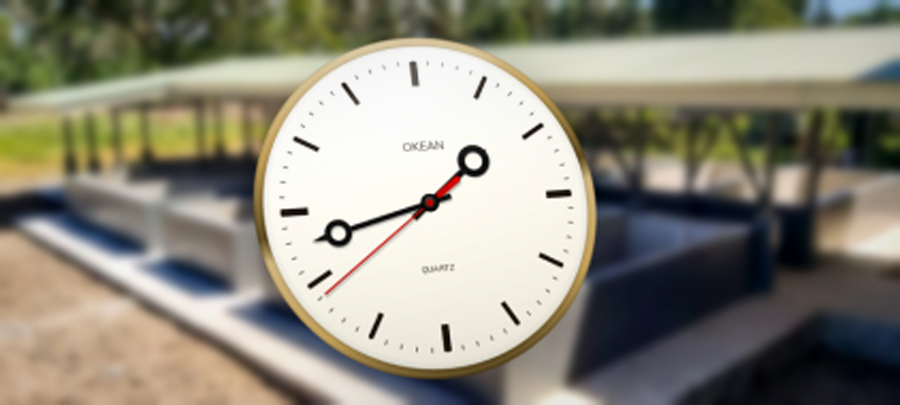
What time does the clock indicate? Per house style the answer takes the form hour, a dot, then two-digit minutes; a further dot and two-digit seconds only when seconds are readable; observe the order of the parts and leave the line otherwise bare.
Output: 1.42.39
